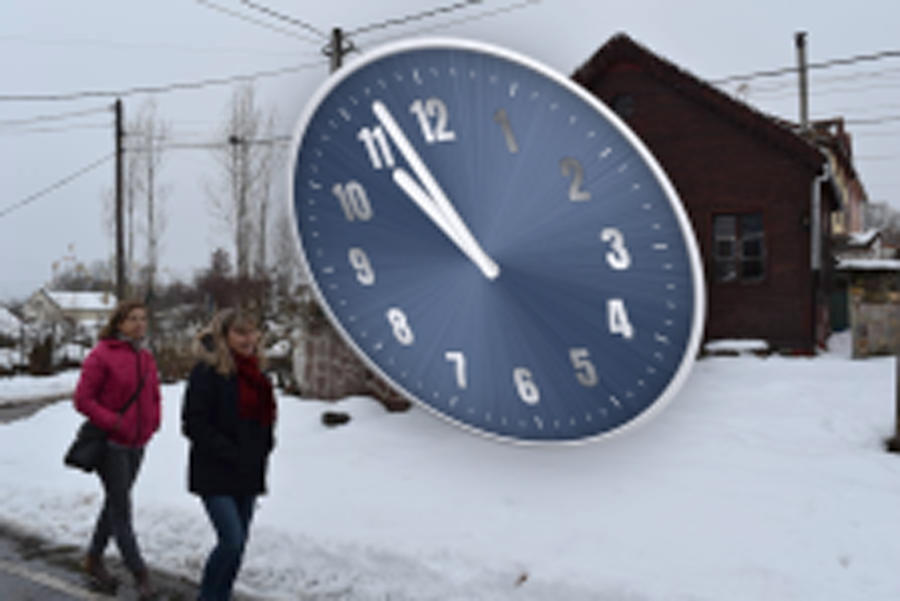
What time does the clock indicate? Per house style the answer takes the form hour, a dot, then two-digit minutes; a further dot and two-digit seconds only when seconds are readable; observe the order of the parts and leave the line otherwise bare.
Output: 10.57
